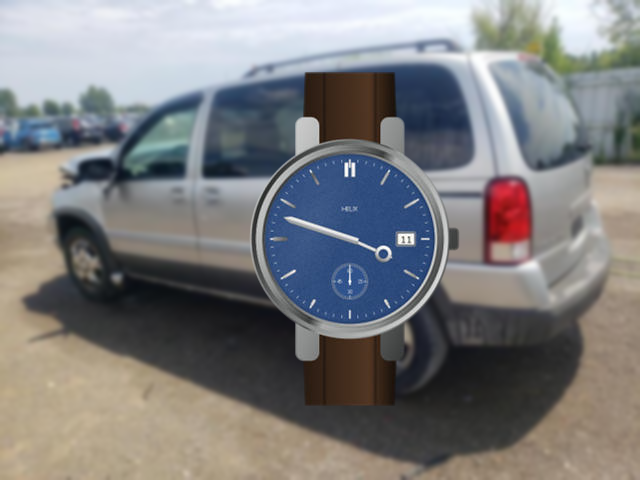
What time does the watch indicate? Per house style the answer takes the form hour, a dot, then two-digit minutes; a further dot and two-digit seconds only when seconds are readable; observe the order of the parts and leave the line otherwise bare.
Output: 3.48
